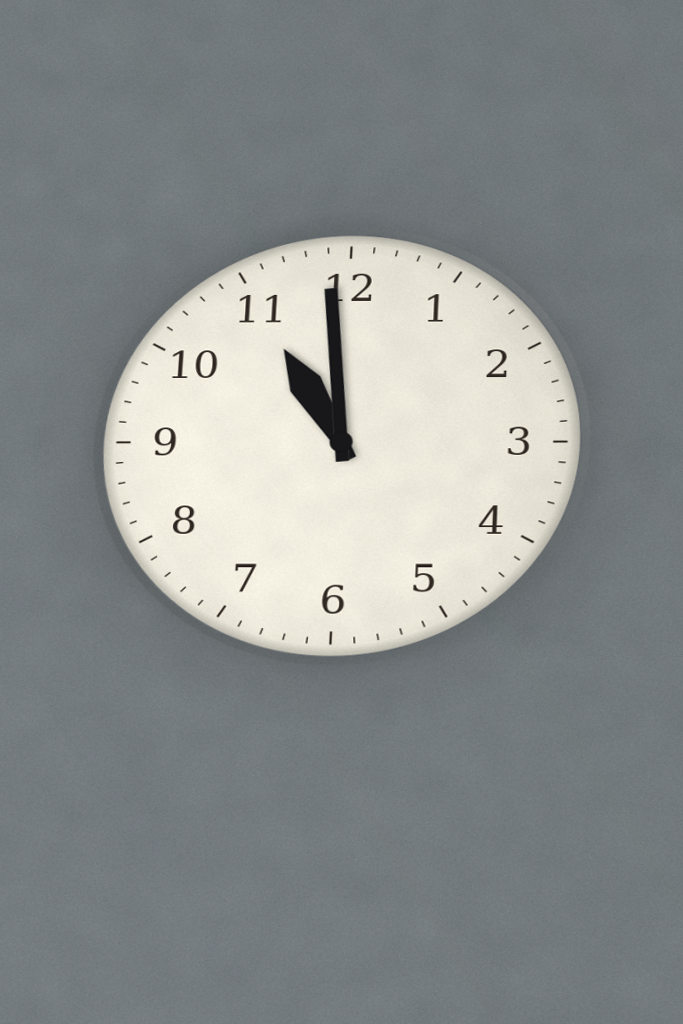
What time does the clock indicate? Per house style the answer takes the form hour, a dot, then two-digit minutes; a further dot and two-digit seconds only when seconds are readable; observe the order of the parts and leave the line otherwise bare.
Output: 10.59
